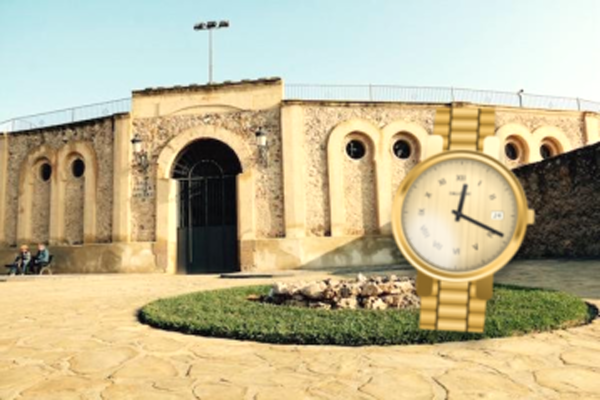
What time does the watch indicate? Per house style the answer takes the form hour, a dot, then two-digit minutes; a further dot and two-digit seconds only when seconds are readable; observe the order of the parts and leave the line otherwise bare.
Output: 12.19
